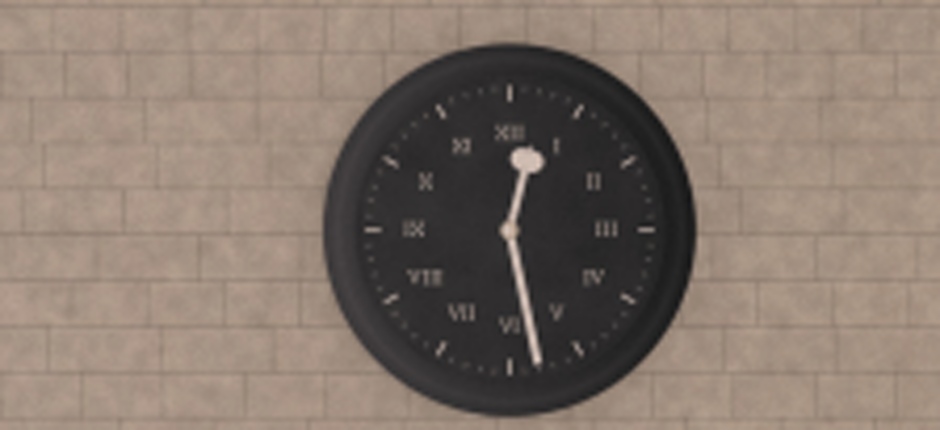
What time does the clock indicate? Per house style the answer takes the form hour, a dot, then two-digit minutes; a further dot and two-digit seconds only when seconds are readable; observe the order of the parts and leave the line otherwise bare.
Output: 12.28
